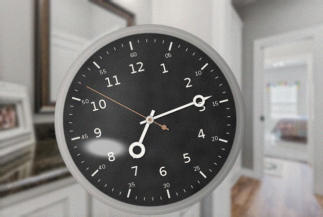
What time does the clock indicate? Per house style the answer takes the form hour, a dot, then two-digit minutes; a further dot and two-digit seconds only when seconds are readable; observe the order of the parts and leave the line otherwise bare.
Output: 7.13.52
